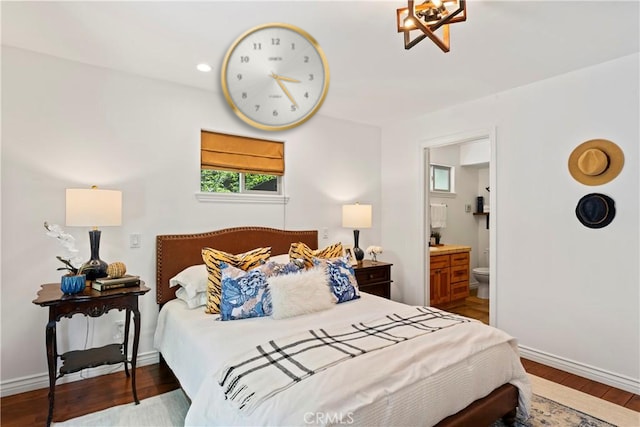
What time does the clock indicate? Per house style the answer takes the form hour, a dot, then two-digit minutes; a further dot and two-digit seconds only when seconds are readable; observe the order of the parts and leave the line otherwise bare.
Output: 3.24
